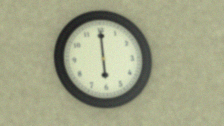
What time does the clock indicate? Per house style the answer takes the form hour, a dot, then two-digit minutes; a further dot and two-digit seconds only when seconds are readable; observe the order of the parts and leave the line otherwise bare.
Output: 6.00
